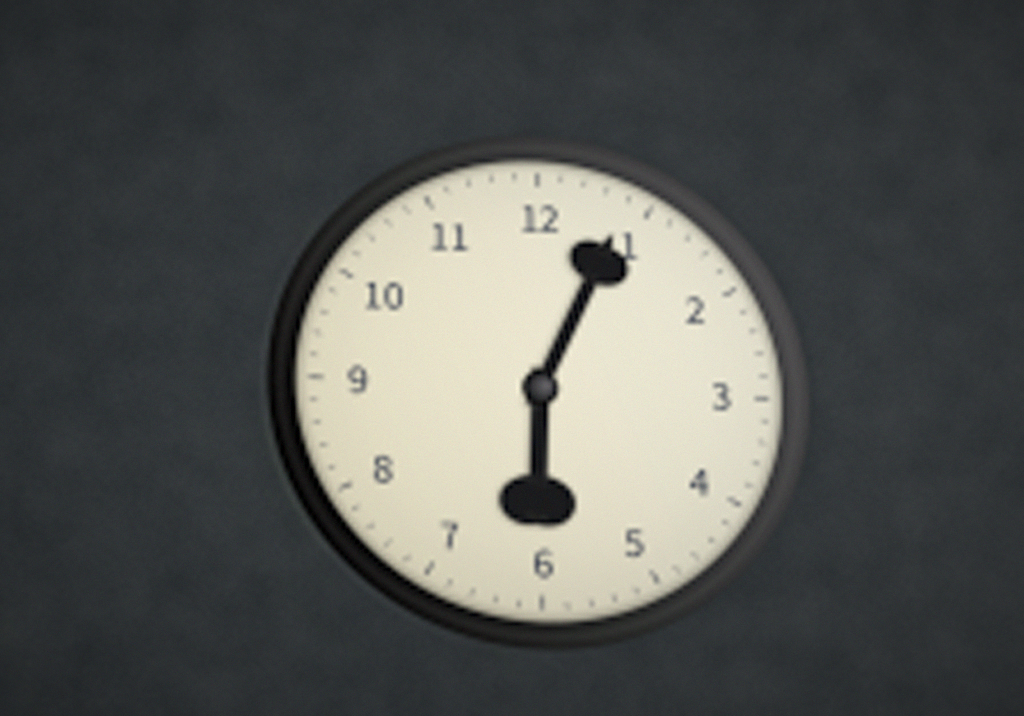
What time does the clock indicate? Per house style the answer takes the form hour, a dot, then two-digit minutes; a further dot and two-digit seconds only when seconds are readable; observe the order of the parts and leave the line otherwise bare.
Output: 6.04
